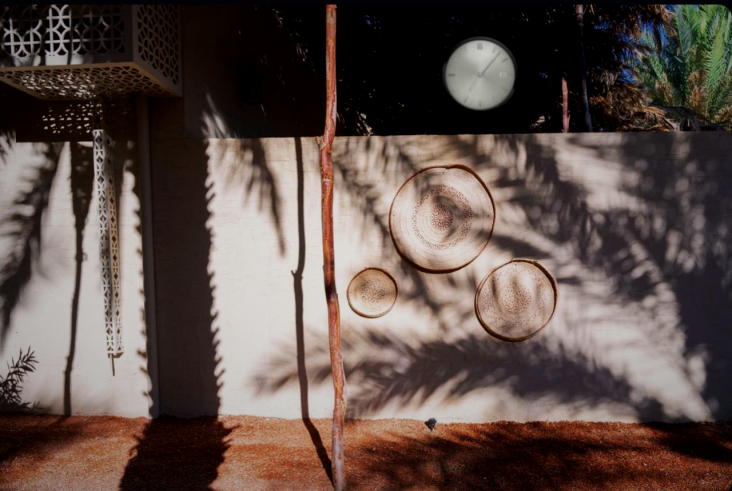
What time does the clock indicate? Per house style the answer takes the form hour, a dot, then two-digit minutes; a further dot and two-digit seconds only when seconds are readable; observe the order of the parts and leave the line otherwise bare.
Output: 7.07
